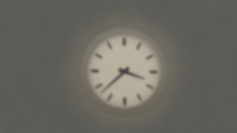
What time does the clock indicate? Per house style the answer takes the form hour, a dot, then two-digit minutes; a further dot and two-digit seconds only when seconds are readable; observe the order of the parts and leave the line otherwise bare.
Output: 3.38
